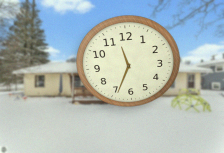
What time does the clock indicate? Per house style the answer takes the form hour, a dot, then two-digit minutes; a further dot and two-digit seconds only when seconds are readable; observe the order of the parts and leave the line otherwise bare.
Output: 11.34
